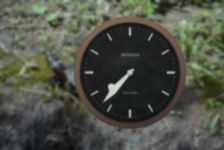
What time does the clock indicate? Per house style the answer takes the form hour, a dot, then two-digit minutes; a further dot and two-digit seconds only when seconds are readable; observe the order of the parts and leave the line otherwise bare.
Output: 7.37
